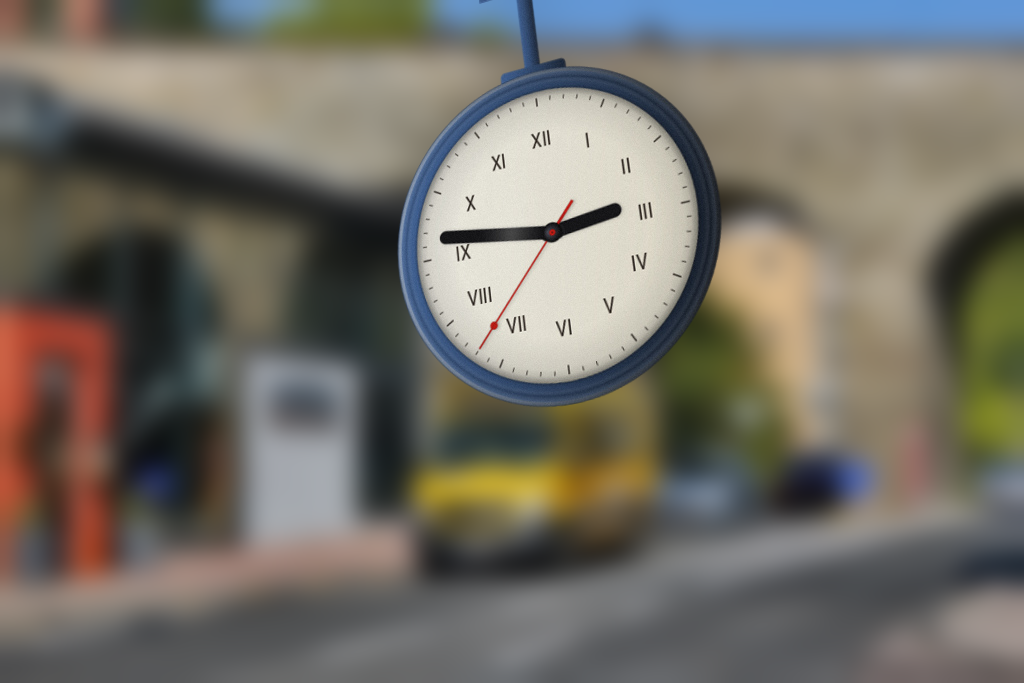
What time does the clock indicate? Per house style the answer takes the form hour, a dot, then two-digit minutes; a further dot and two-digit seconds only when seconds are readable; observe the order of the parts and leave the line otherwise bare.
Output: 2.46.37
